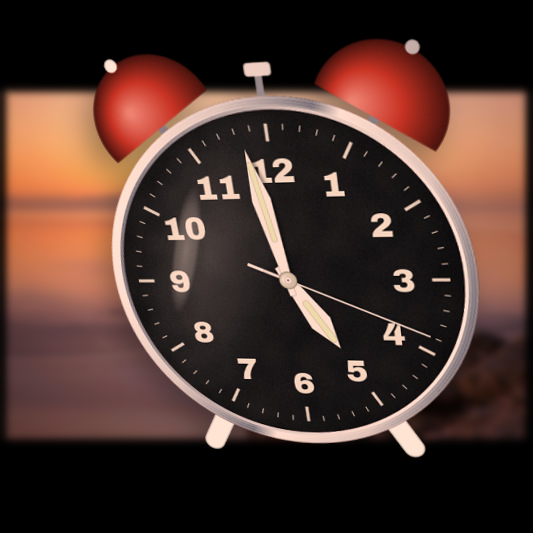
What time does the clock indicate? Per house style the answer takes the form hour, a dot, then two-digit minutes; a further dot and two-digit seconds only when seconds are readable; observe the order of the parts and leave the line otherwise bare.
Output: 4.58.19
